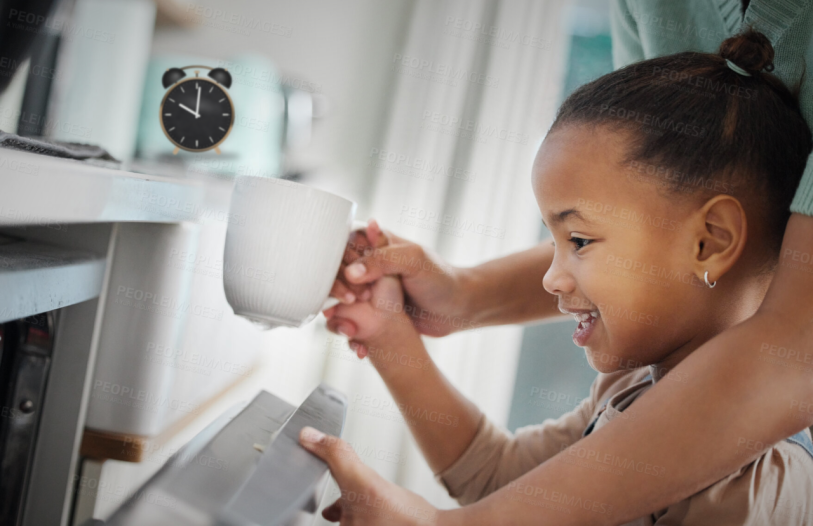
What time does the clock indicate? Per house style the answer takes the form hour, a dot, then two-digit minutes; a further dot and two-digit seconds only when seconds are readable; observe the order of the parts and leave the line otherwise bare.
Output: 10.01
